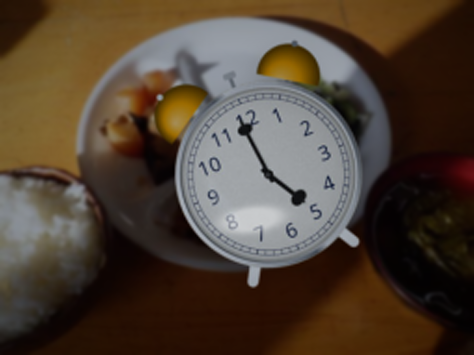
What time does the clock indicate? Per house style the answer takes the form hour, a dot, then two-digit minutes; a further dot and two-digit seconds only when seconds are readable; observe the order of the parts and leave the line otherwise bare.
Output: 4.59
